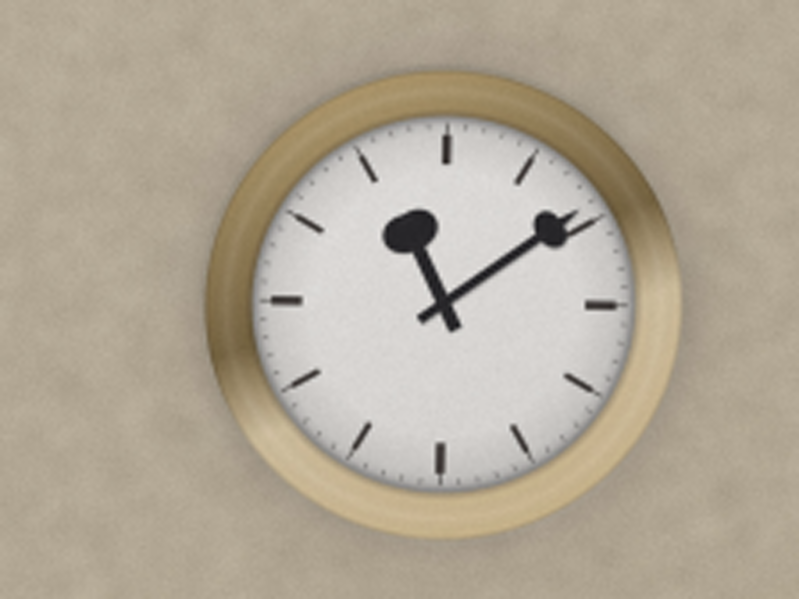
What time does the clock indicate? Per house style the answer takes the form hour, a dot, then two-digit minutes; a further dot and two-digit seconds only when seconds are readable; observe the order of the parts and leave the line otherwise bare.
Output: 11.09
